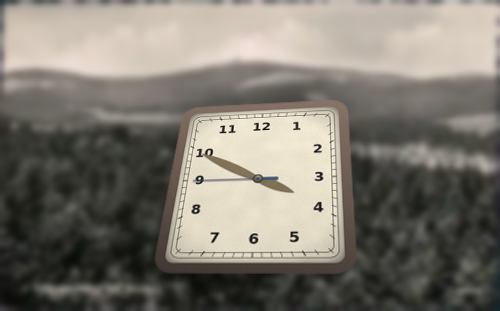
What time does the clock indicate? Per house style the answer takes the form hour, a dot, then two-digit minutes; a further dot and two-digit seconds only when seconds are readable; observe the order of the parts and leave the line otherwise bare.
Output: 3.49.45
